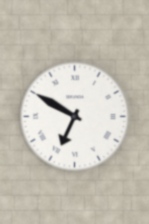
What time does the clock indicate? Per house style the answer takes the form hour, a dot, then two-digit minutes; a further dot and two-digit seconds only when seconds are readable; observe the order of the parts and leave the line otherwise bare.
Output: 6.50
